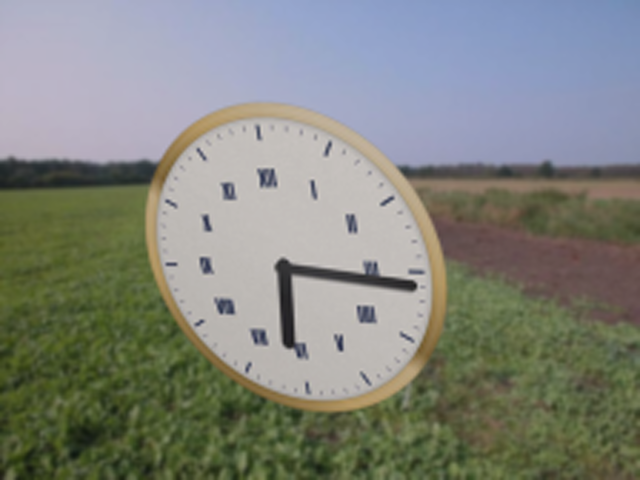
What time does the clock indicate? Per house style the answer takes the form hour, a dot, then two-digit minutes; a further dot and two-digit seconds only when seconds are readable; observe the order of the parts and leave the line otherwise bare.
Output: 6.16
